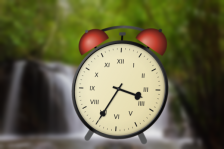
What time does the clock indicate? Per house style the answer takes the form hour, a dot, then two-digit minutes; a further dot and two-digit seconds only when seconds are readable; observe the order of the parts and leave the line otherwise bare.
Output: 3.35
